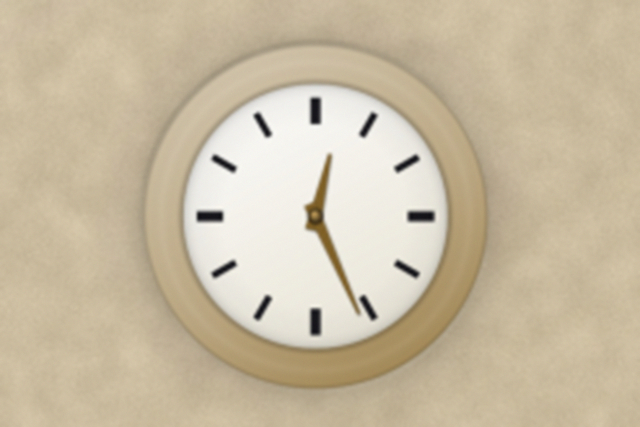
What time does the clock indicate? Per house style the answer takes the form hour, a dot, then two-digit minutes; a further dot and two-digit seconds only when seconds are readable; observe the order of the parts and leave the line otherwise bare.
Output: 12.26
